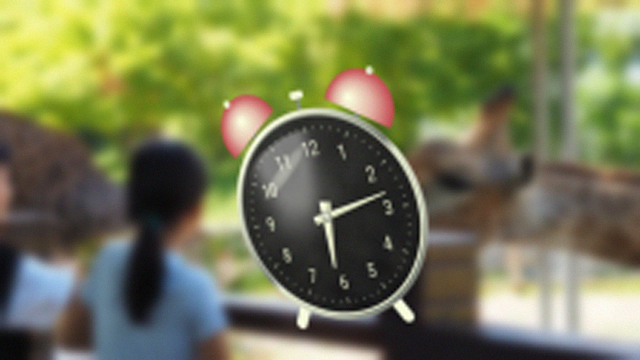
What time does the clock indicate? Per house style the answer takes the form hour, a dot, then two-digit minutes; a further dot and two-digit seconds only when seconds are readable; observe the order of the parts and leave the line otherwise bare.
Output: 6.13
